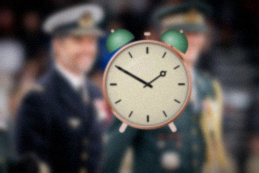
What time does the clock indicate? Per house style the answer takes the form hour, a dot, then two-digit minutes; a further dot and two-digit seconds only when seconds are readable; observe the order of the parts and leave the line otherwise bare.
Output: 1.50
